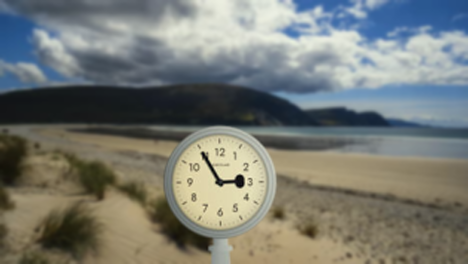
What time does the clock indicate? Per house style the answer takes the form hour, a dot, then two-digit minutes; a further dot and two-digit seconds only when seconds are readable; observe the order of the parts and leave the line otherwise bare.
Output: 2.55
